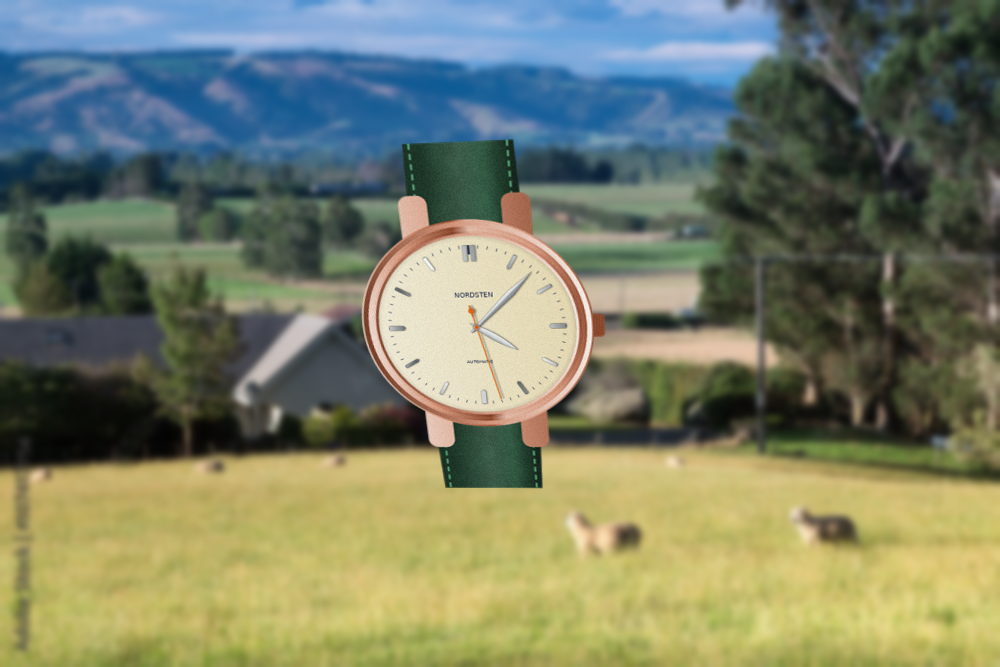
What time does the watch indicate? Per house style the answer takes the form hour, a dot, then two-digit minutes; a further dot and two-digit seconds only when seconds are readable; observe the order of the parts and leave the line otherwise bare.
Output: 4.07.28
